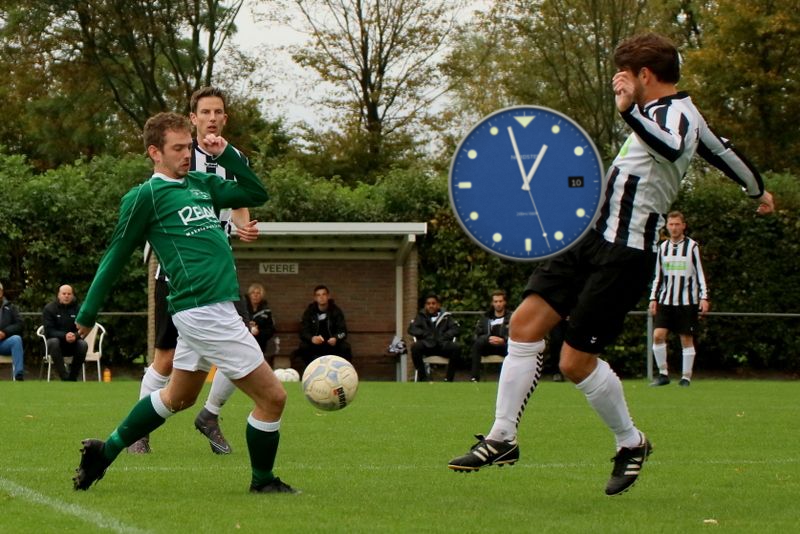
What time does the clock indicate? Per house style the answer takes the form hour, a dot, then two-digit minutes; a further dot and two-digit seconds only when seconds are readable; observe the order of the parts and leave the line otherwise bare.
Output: 12.57.27
